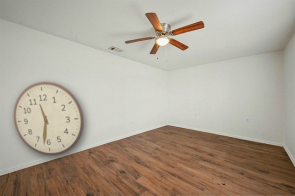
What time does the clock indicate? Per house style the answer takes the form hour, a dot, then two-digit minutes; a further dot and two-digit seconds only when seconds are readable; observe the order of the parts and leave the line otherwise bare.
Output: 11.32
